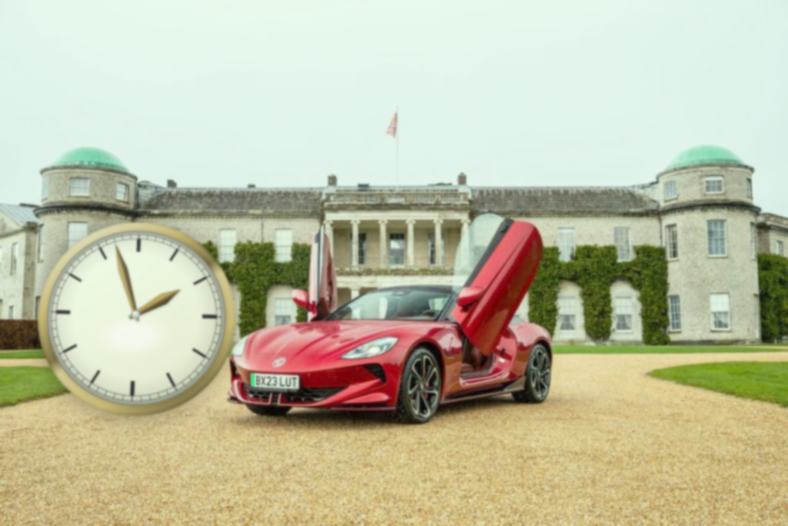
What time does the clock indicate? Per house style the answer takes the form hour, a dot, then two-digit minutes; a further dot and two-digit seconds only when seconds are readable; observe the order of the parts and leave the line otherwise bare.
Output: 1.57
